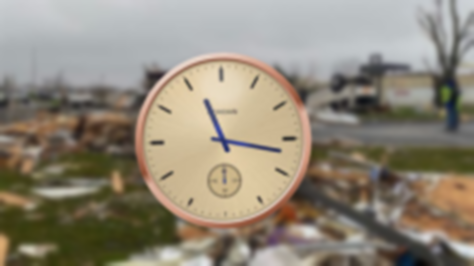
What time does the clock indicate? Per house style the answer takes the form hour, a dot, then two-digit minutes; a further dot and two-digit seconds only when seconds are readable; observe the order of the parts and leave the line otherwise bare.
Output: 11.17
